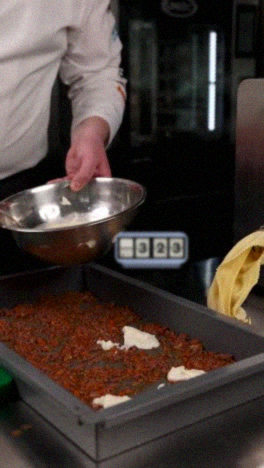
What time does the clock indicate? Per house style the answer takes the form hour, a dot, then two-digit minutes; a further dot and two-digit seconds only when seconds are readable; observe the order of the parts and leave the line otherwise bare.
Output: 3.23
